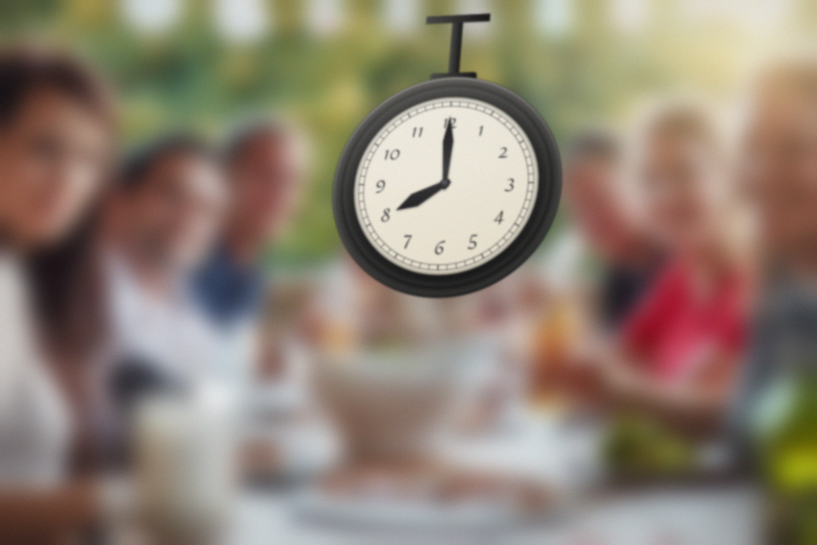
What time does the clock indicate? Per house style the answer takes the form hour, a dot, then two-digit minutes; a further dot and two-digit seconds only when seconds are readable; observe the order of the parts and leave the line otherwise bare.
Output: 8.00
